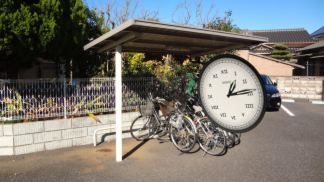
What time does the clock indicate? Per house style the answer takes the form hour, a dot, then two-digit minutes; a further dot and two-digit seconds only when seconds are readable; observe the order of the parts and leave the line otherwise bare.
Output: 1.14
